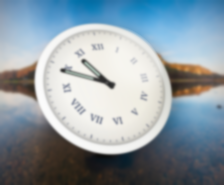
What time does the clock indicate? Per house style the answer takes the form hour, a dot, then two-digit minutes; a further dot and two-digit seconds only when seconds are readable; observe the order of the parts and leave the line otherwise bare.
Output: 10.49
